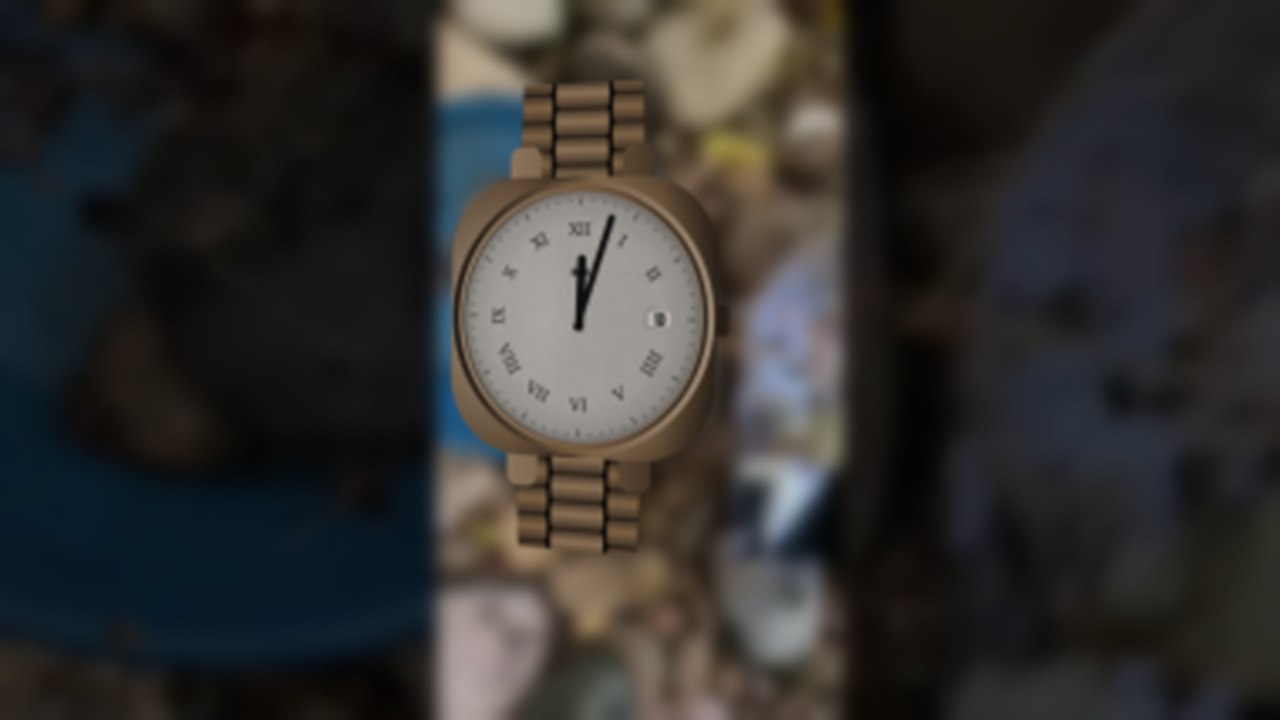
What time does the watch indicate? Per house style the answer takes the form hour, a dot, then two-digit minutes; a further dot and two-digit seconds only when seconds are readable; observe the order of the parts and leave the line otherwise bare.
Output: 12.03
